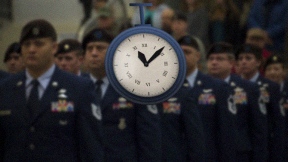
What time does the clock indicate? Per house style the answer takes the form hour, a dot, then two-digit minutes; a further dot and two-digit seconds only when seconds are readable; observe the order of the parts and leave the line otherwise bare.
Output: 11.08
